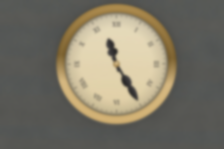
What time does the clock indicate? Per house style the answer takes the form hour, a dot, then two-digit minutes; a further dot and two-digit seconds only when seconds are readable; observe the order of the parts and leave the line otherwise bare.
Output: 11.25
